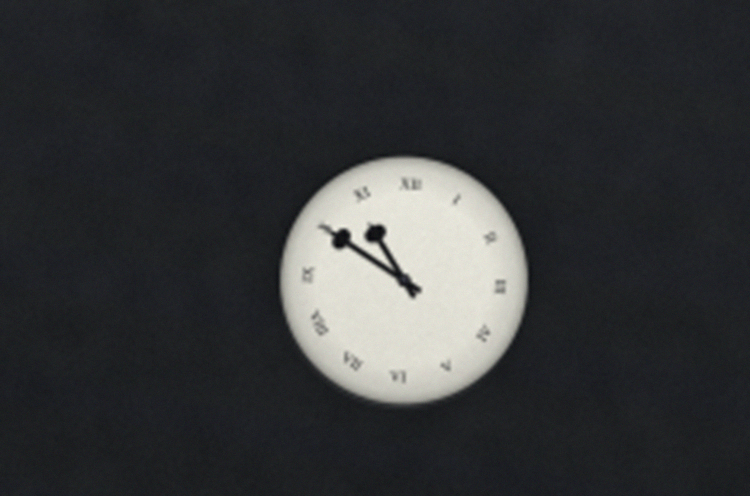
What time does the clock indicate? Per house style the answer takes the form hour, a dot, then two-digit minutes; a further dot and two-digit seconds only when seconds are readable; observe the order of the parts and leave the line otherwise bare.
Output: 10.50
